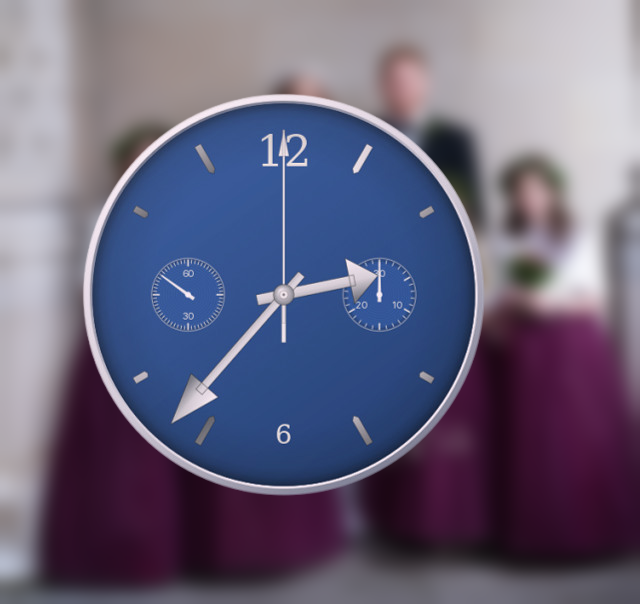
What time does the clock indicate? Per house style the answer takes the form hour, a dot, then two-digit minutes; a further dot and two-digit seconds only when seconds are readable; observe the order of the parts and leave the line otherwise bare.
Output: 2.36.51
